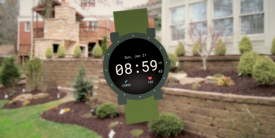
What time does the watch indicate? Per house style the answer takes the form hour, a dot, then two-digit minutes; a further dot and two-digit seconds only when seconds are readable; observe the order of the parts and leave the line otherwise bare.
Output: 8.59
